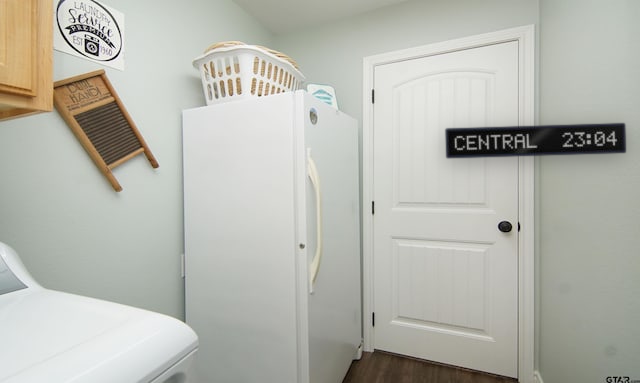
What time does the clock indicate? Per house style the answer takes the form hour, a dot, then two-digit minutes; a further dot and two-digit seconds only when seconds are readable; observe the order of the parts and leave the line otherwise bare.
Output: 23.04
